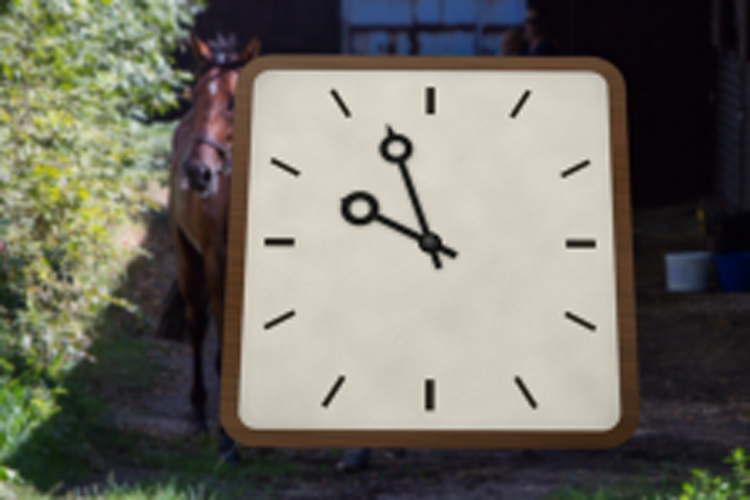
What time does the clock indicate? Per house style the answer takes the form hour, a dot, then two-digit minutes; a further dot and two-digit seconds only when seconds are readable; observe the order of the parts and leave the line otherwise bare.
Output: 9.57
